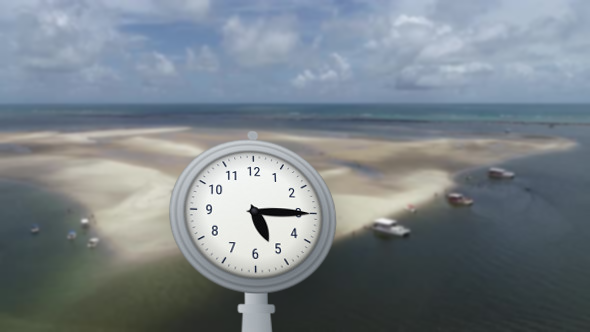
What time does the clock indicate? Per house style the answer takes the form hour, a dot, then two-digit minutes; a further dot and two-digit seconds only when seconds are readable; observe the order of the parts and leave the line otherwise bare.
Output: 5.15
